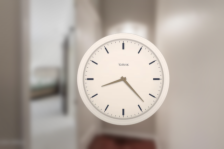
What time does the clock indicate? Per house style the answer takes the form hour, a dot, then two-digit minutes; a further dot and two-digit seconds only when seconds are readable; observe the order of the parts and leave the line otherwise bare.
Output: 8.23
